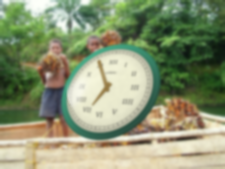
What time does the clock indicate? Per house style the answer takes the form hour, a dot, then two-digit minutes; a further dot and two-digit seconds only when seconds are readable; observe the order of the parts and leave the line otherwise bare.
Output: 6.55
